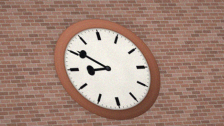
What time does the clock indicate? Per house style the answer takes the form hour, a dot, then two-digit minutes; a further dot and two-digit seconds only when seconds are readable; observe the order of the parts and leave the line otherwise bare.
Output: 8.51
